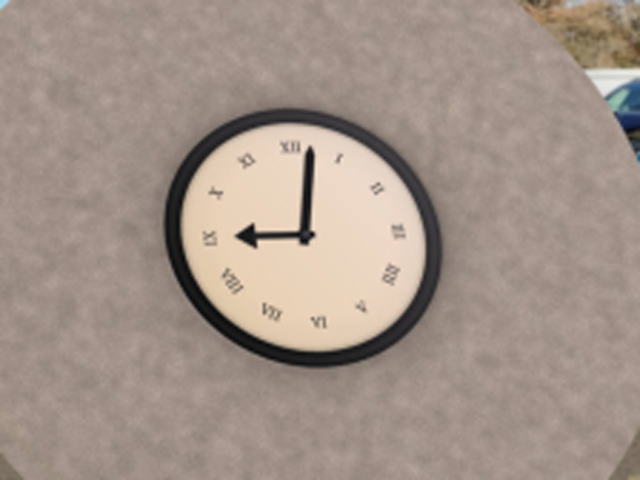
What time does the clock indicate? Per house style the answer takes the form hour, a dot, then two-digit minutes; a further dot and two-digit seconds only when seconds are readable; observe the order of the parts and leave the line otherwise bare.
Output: 9.02
